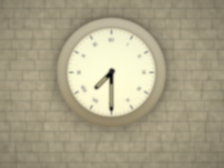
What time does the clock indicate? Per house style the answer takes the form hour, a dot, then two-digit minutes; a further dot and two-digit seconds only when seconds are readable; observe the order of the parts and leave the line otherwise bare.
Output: 7.30
